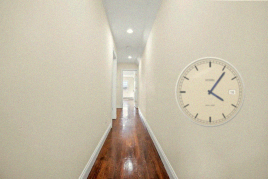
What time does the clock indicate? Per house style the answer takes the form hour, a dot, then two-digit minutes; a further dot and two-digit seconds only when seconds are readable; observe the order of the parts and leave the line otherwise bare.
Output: 4.06
